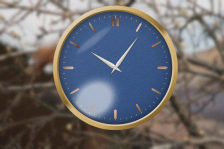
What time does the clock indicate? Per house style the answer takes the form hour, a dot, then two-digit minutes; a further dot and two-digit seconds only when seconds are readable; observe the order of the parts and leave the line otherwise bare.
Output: 10.06
